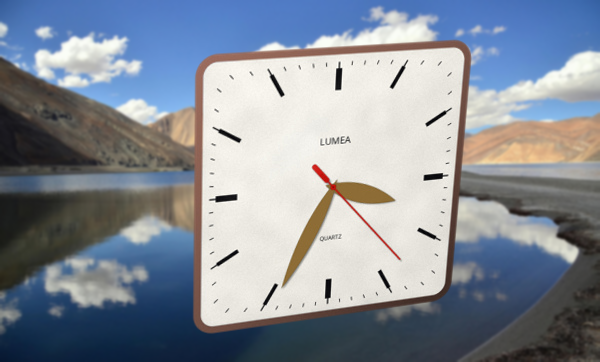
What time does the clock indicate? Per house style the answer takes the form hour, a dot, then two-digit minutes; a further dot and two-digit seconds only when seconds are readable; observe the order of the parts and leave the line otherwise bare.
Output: 3.34.23
